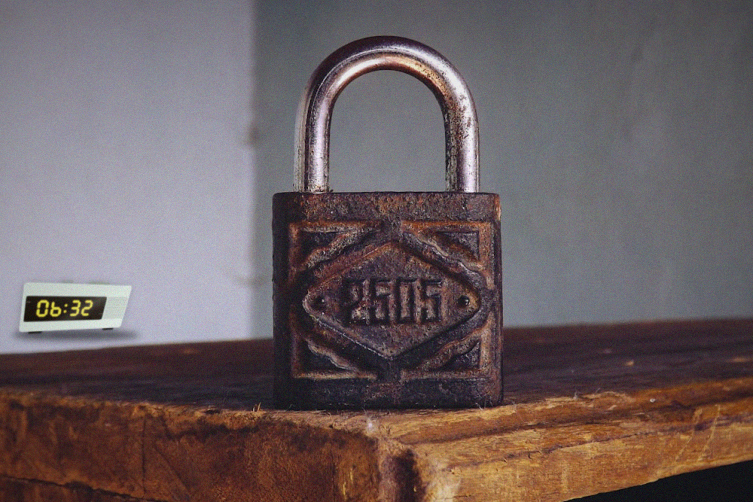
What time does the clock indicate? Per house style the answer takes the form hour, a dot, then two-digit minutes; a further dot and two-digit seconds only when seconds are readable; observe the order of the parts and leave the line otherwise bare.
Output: 6.32
